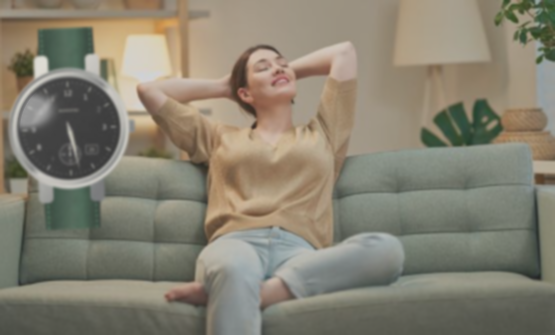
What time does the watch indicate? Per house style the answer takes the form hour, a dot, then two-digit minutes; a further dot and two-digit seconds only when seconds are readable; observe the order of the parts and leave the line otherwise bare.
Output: 5.28
